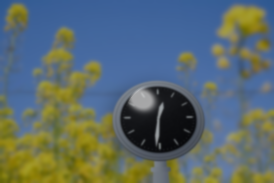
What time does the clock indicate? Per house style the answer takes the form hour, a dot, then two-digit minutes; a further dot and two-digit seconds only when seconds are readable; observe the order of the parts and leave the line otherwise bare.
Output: 12.31
